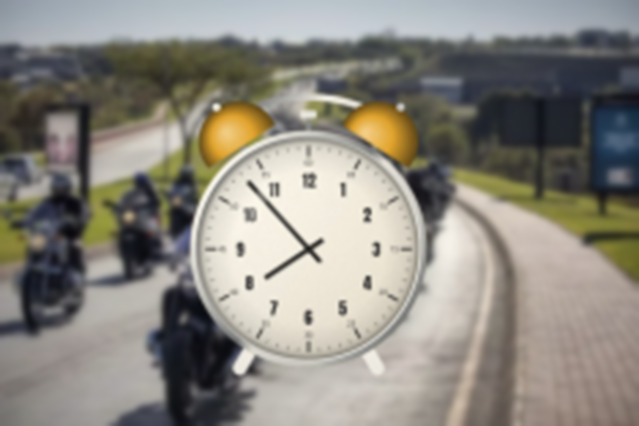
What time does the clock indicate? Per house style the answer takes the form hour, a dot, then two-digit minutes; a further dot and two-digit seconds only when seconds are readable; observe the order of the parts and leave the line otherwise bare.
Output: 7.53
